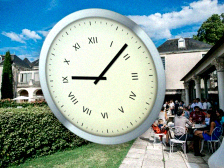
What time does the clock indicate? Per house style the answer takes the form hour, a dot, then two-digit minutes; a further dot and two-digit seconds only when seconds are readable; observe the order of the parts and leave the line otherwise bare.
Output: 9.08
